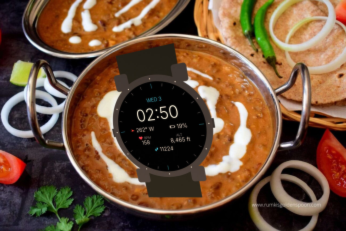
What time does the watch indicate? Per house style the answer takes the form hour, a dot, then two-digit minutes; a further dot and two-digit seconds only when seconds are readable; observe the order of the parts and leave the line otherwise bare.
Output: 2.50
